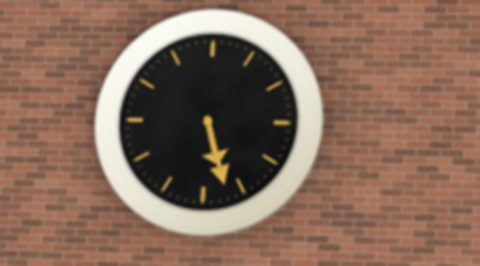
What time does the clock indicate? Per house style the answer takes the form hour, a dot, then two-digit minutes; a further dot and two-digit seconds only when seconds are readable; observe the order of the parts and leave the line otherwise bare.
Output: 5.27
